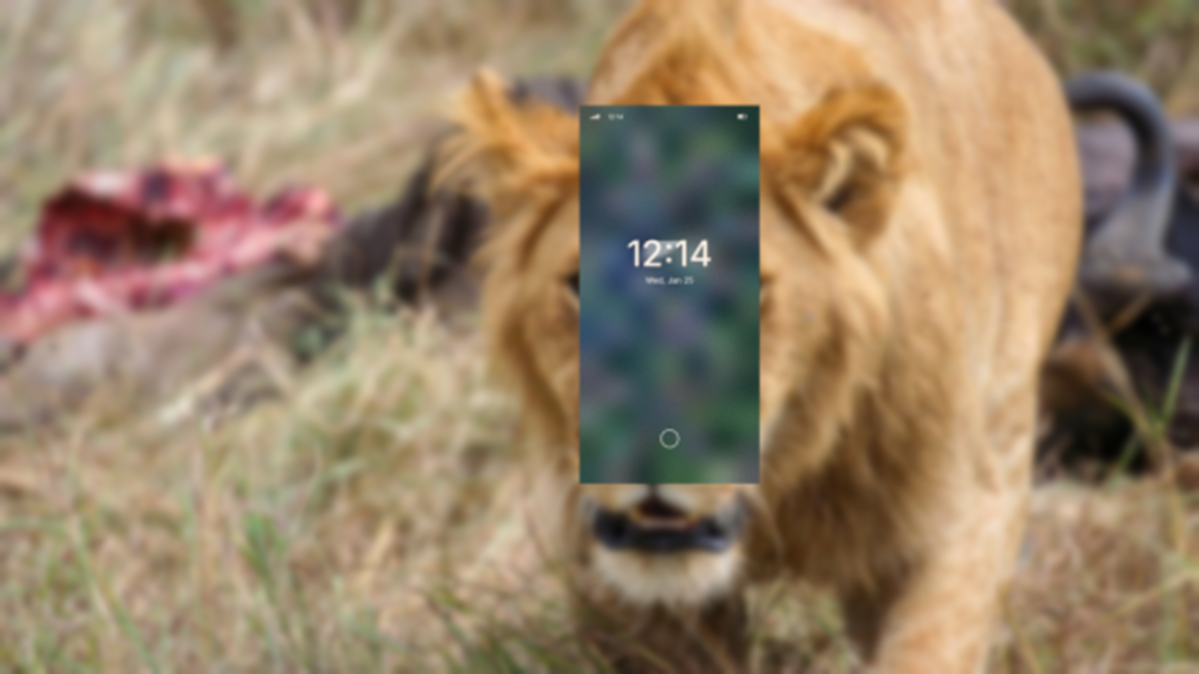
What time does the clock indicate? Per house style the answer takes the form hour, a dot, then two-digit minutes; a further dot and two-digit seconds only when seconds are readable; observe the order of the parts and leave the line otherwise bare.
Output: 12.14
